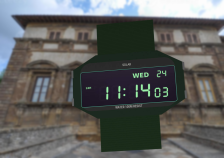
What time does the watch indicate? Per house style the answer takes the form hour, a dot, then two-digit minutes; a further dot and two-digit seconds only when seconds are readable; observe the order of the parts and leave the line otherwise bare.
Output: 11.14.03
